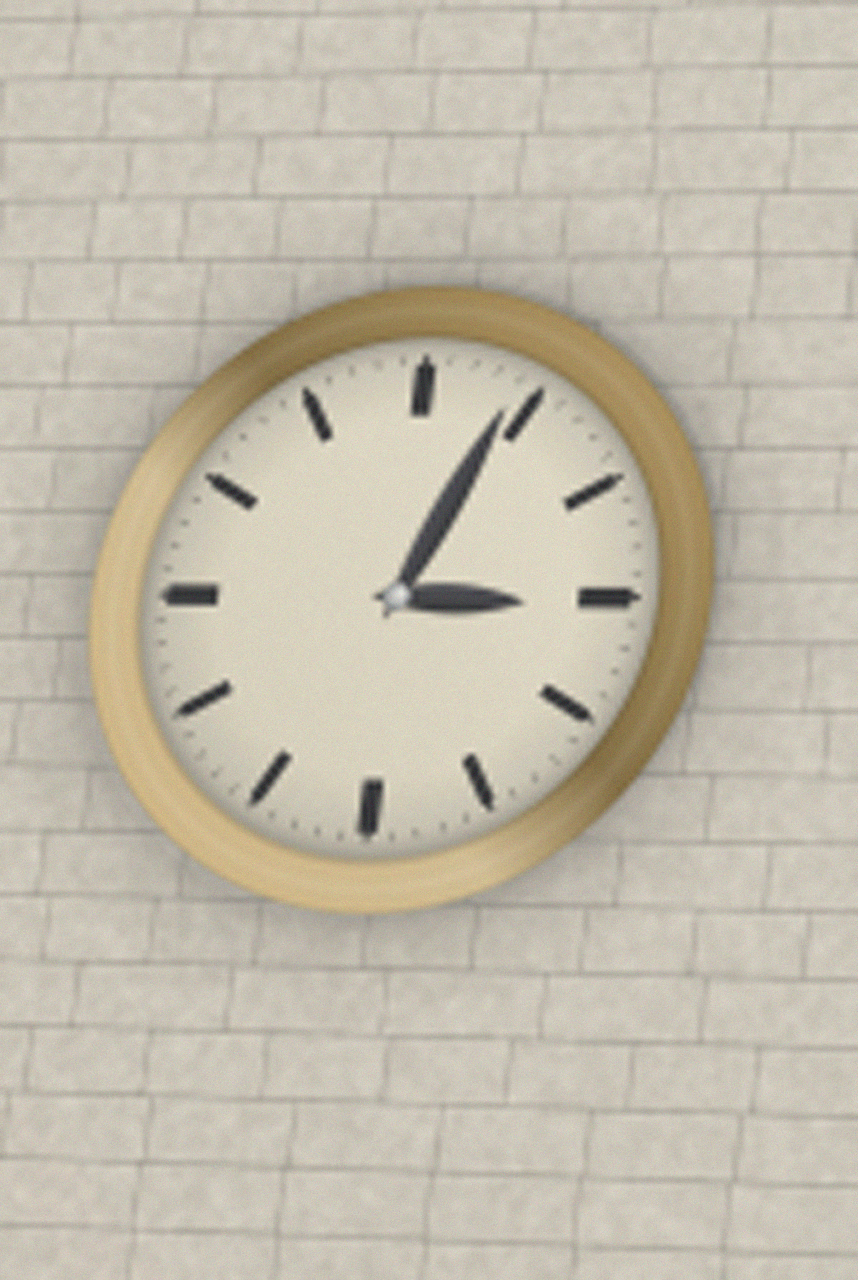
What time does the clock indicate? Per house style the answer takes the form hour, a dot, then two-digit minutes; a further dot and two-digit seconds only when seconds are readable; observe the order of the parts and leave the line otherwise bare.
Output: 3.04
